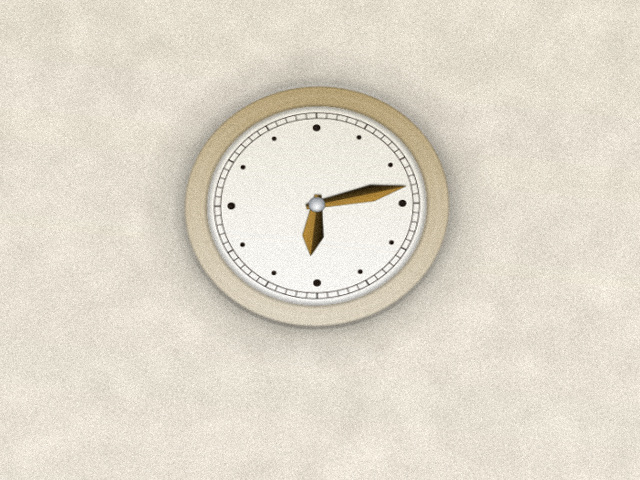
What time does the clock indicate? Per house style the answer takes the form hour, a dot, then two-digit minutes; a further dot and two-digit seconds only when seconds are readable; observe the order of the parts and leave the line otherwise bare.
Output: 6.13
